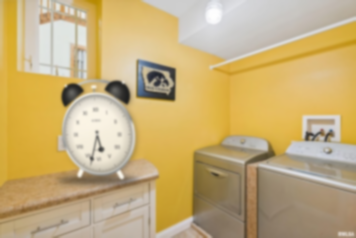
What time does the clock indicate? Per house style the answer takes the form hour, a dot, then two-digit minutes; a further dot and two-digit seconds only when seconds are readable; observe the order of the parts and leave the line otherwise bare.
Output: 5.33
